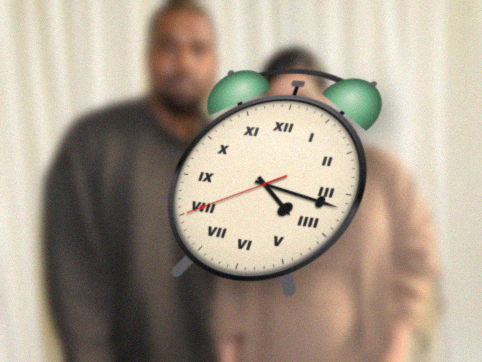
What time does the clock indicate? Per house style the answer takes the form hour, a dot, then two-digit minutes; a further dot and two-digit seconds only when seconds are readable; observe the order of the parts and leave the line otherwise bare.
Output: 4.16.40
